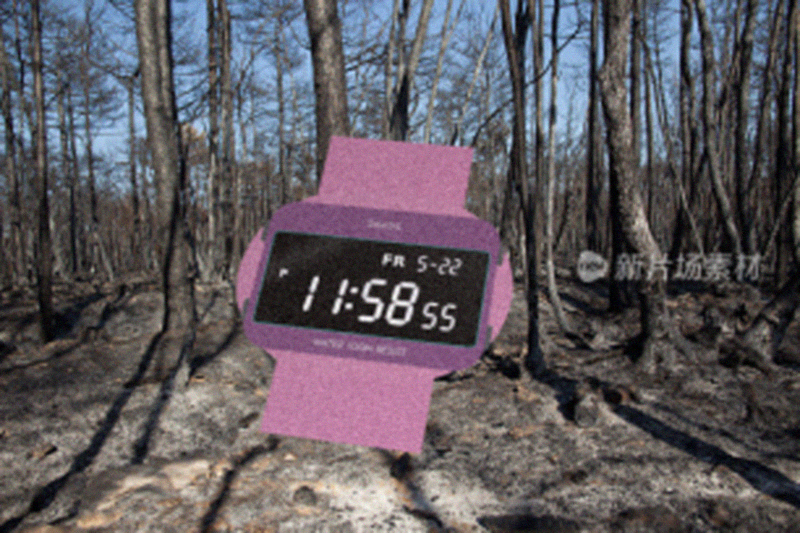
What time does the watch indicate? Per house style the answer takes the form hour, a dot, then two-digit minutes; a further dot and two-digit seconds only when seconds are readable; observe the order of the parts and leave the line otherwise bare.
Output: 11.58.55
